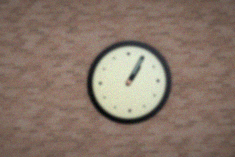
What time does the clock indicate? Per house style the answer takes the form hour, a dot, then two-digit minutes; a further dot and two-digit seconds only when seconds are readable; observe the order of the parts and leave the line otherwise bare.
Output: 1.05
